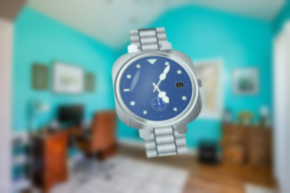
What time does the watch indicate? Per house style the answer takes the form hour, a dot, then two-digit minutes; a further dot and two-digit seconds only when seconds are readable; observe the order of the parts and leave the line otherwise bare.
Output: 5.06
